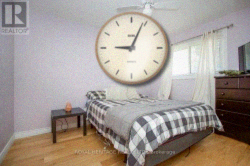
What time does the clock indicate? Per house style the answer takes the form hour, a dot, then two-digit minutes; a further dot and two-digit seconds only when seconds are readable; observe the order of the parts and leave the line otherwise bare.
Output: 9.04
